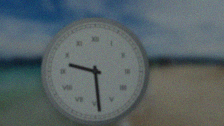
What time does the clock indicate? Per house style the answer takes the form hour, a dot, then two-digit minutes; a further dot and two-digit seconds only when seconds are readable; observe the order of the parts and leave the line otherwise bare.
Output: 9.29
